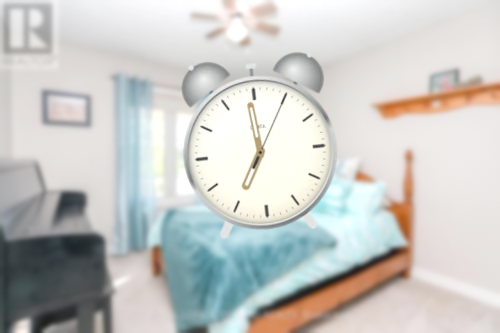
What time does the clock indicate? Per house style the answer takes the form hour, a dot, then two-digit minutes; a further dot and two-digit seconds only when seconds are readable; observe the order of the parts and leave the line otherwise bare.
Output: 6.59.05
